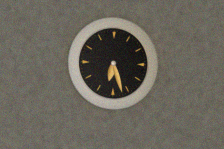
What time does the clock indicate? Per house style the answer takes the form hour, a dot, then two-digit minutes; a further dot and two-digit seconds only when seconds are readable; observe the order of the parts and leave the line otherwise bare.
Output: 6.27
